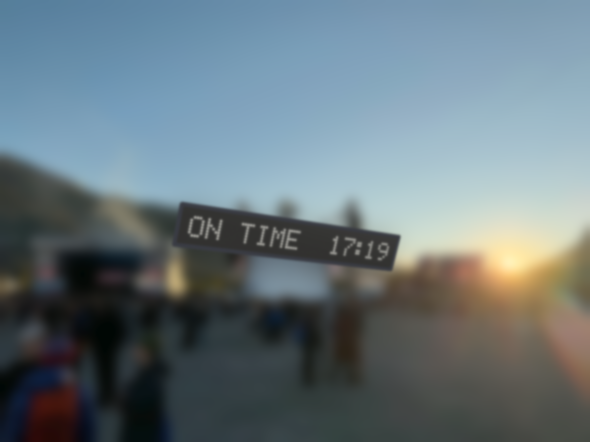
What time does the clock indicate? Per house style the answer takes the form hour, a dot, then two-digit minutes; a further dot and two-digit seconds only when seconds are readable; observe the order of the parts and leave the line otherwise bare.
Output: 17.19
